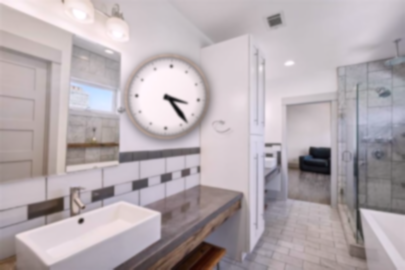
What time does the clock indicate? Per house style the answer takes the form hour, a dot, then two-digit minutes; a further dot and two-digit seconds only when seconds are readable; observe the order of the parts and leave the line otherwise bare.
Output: 3.23
